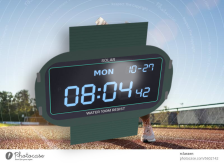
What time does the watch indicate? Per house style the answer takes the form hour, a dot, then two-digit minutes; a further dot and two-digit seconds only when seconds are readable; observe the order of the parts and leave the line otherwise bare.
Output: 8.04.42
